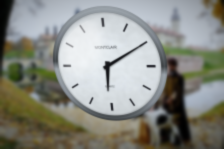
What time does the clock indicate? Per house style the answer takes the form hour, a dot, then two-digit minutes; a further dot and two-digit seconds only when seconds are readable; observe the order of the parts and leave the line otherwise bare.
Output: 6.10
